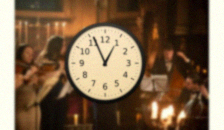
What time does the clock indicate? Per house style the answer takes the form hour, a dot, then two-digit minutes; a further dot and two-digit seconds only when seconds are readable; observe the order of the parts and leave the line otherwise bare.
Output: 12.56
